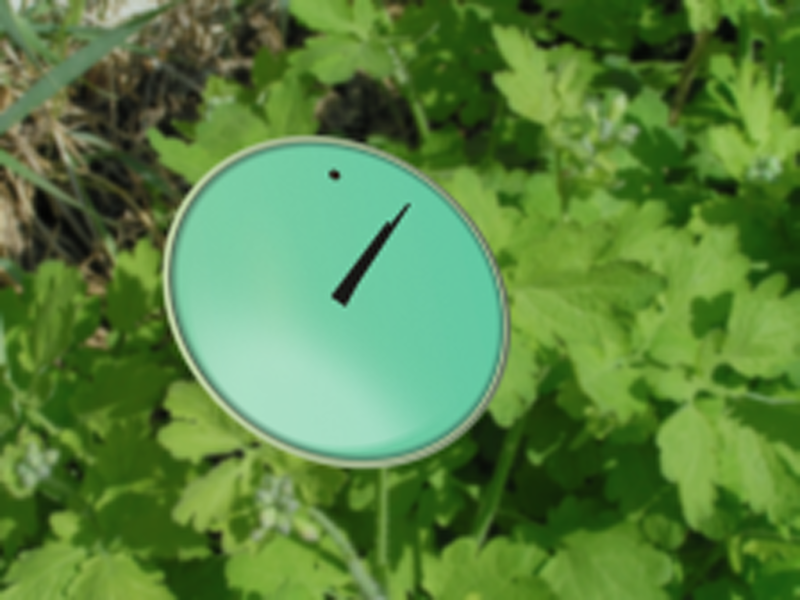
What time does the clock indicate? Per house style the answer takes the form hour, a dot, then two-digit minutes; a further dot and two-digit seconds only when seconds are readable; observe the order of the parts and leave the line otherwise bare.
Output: 1.06
